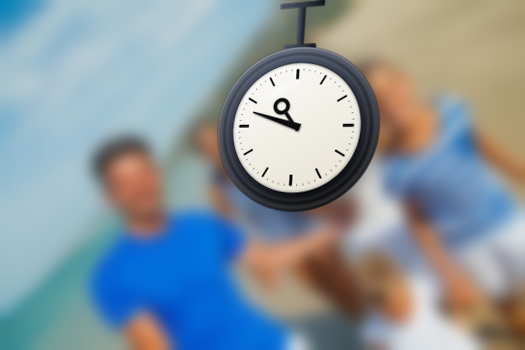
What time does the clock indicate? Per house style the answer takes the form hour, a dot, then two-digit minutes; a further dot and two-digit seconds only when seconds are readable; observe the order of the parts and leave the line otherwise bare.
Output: 10.48
